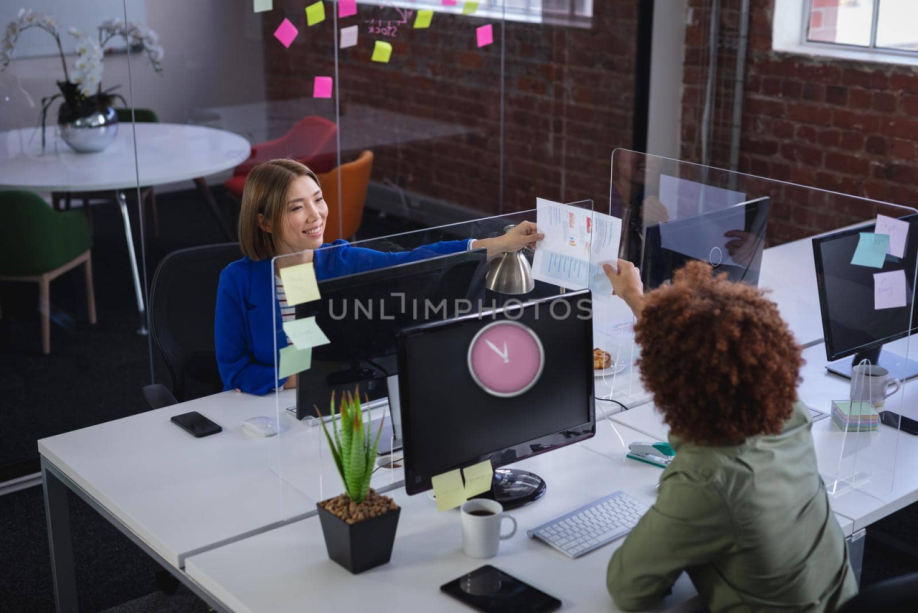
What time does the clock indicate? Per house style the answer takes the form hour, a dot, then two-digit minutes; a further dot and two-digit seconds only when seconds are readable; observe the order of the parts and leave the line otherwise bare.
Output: 11.52
